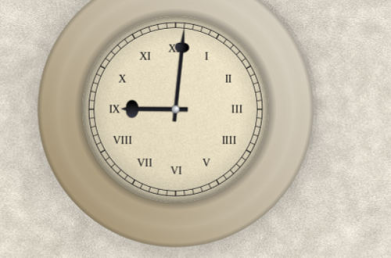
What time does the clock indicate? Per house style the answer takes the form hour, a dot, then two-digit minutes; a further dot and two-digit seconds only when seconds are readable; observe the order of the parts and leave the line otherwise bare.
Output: 9.01
